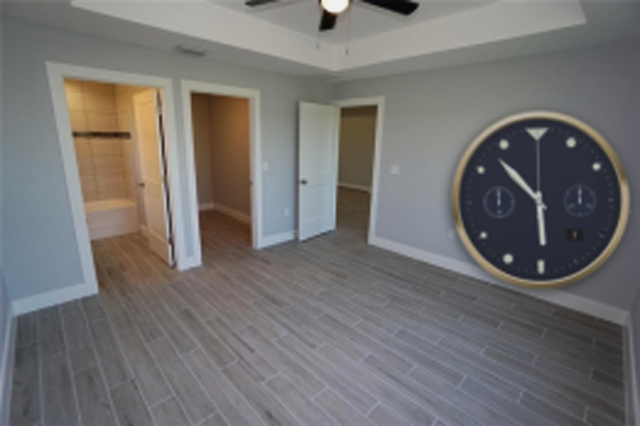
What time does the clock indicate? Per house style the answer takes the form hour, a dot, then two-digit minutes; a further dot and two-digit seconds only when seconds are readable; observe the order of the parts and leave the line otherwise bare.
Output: 5.53
